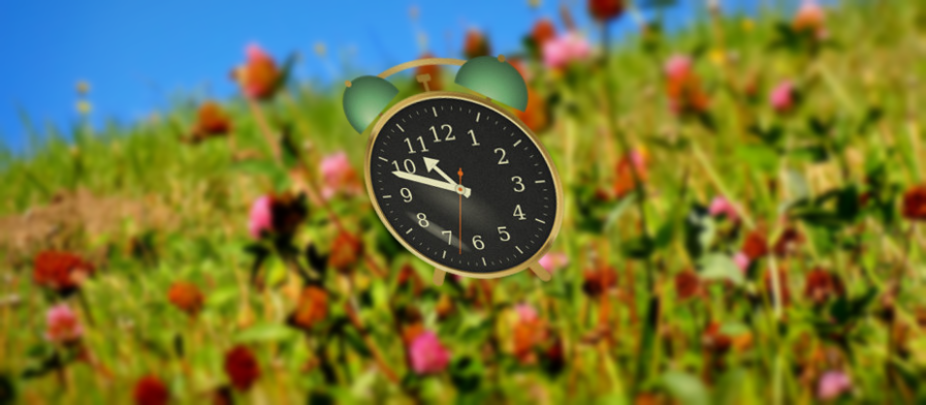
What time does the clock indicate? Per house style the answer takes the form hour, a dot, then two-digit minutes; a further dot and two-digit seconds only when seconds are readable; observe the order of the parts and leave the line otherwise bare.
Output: 10.48.33
